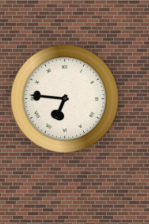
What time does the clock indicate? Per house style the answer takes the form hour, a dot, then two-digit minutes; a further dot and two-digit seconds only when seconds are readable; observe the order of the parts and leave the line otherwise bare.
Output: 6.46
